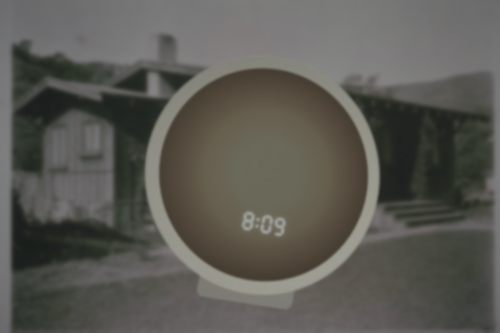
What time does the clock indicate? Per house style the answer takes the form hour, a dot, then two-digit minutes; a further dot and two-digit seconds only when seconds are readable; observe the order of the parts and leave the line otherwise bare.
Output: 8.09
